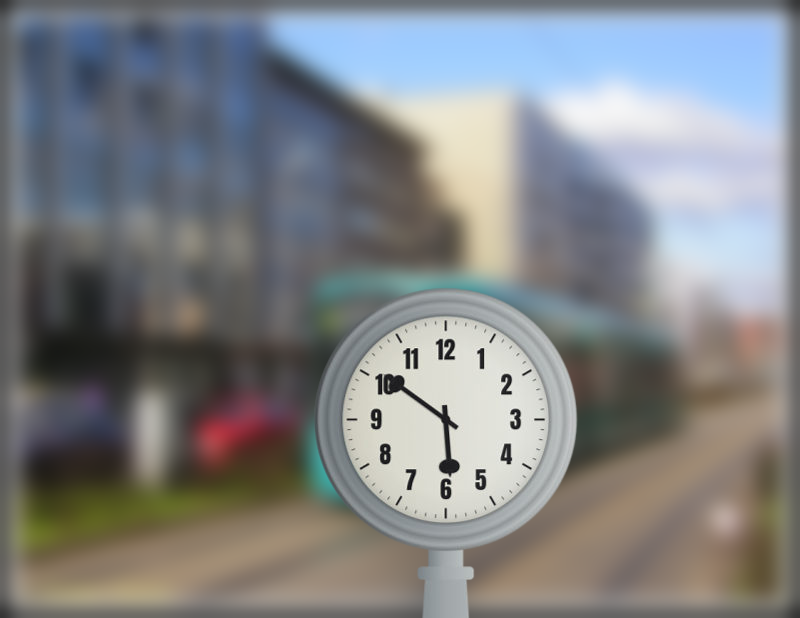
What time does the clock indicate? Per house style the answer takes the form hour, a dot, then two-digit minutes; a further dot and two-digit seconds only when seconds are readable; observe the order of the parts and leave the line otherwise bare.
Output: 5.51
